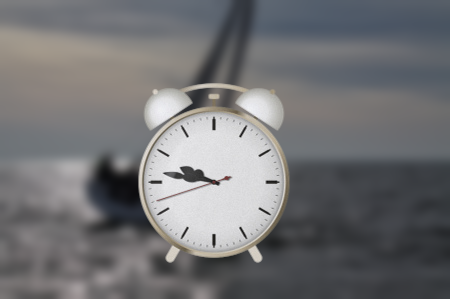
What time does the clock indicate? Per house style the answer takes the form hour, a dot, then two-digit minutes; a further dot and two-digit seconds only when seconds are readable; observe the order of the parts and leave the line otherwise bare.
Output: 9.46.42
